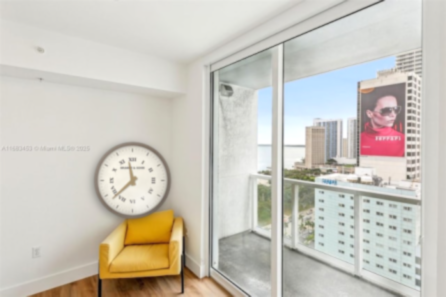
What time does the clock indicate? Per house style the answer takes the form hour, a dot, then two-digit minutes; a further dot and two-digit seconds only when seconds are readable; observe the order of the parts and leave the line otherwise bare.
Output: 11.38
